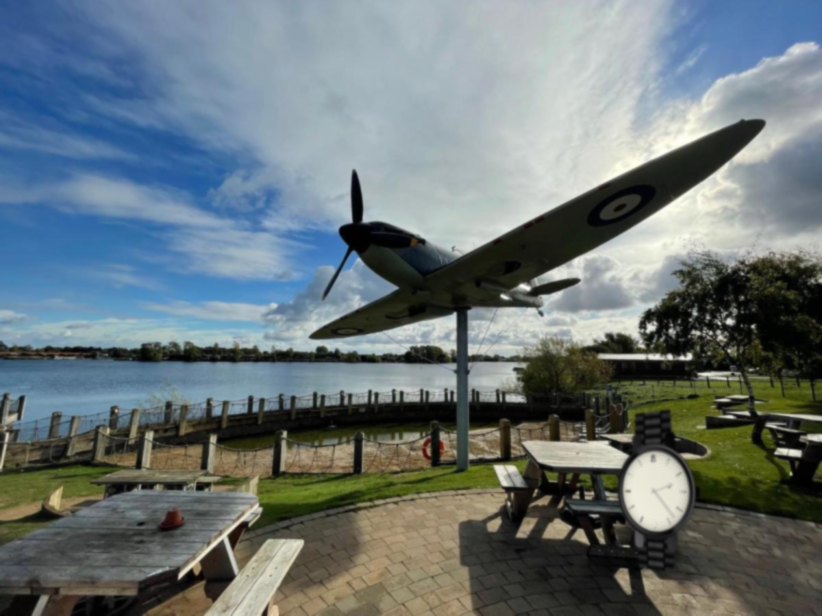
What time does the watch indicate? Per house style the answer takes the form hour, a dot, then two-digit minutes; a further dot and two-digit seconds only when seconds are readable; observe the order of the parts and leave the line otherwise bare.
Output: 2.23
